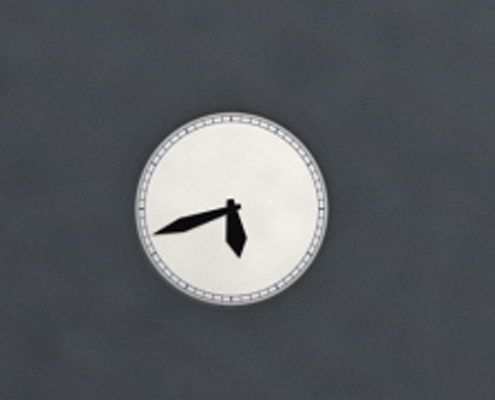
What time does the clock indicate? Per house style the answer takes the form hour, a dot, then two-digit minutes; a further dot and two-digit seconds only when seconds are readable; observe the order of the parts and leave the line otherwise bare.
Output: 5.42
